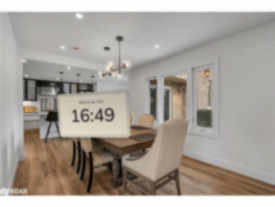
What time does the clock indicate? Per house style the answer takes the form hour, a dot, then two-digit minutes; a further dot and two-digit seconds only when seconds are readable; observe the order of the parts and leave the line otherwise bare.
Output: 16.49
